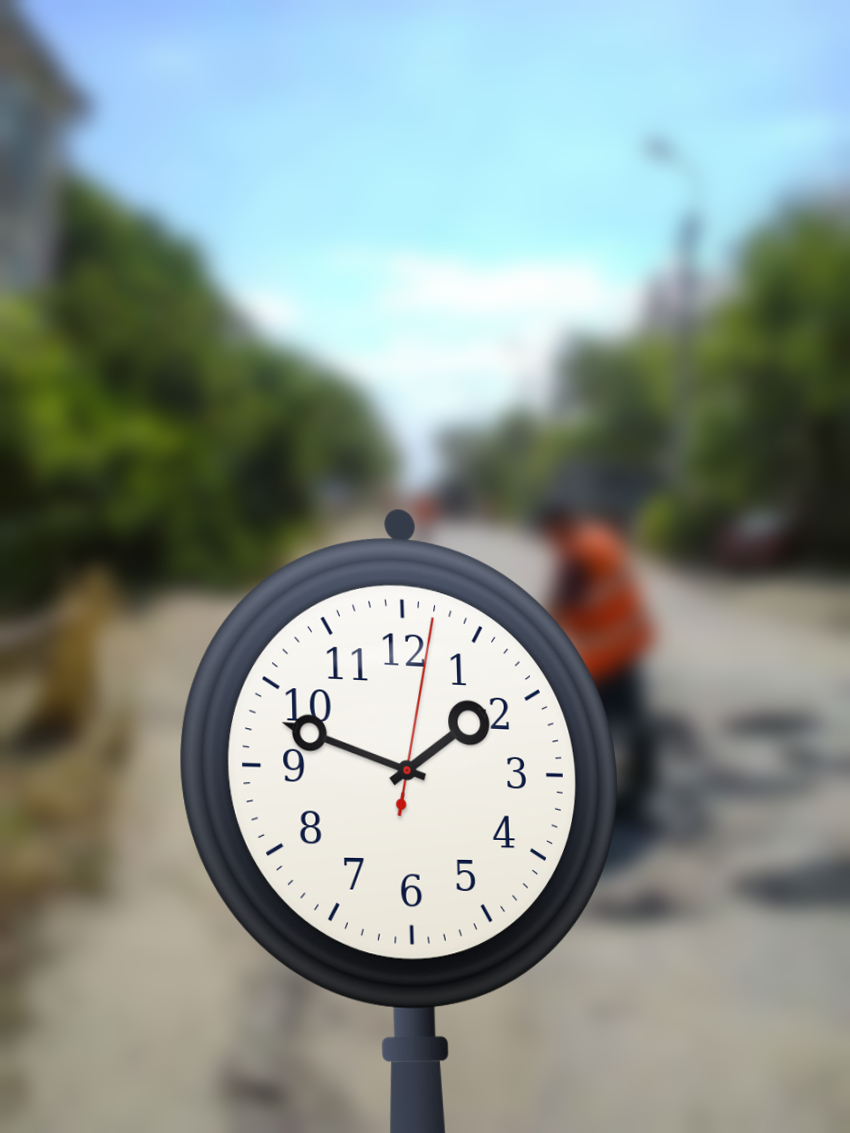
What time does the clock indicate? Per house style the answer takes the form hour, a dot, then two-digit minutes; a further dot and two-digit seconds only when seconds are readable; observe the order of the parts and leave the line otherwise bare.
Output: 1.48.02
